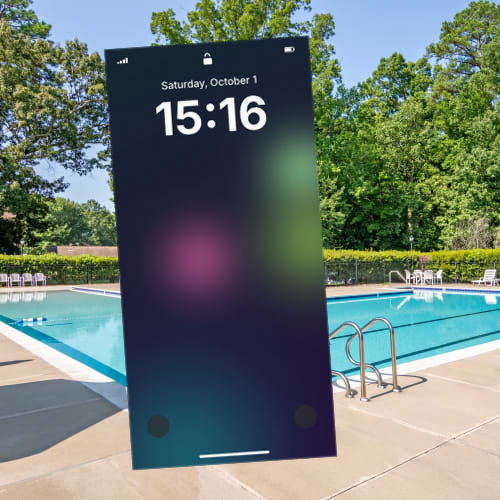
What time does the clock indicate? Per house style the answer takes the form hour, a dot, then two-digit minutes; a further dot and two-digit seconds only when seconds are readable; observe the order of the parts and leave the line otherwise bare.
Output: 15.16
